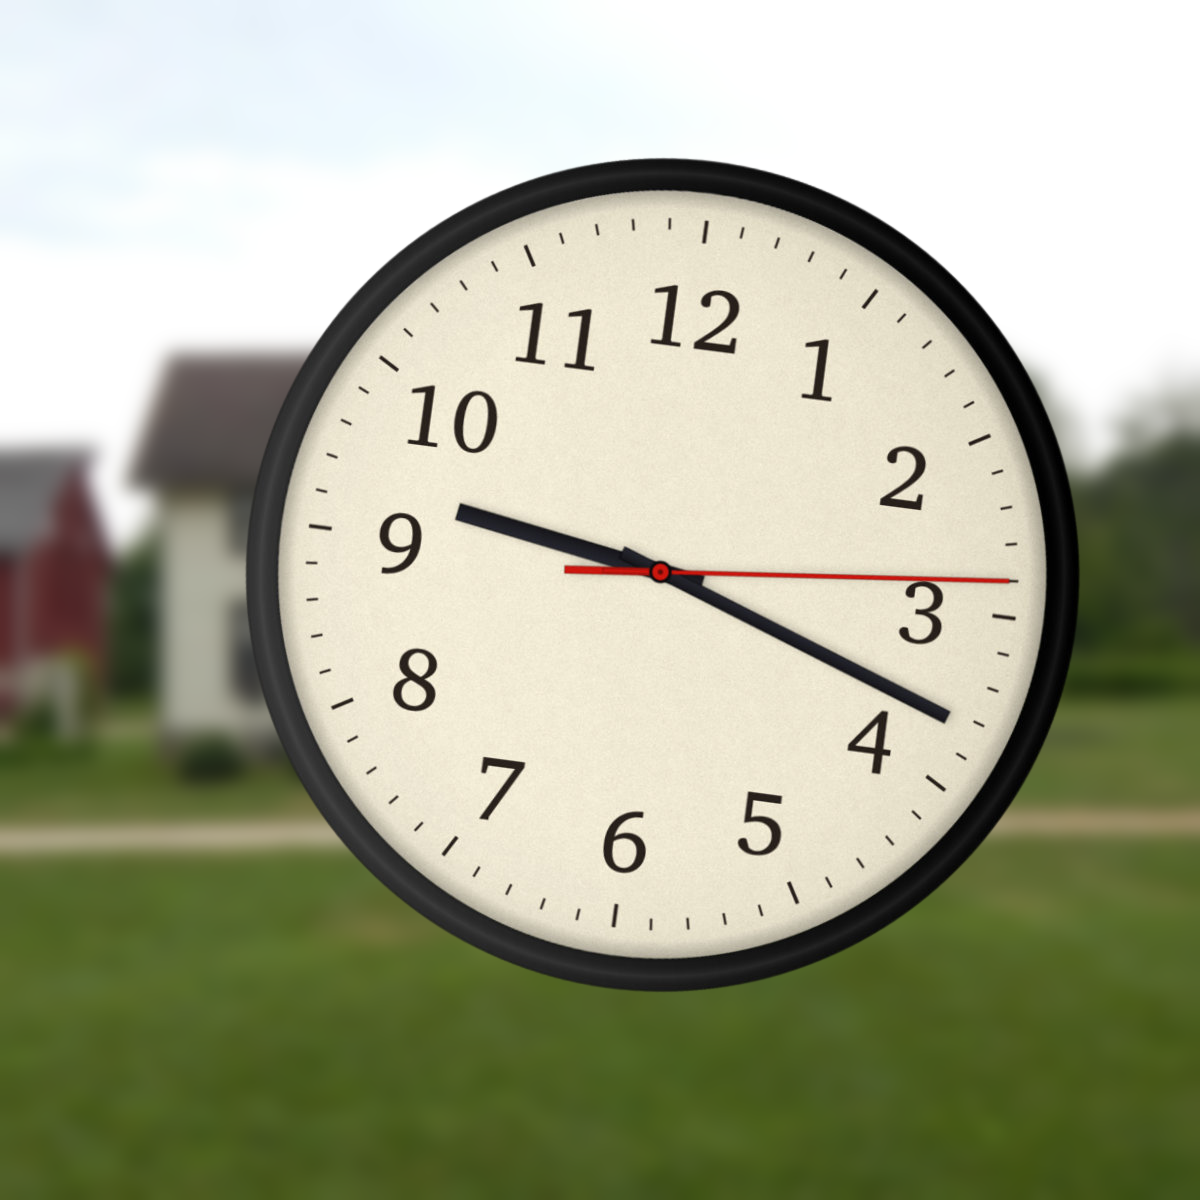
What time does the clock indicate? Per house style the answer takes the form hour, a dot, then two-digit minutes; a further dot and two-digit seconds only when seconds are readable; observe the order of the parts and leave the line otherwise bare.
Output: 9.18.14
